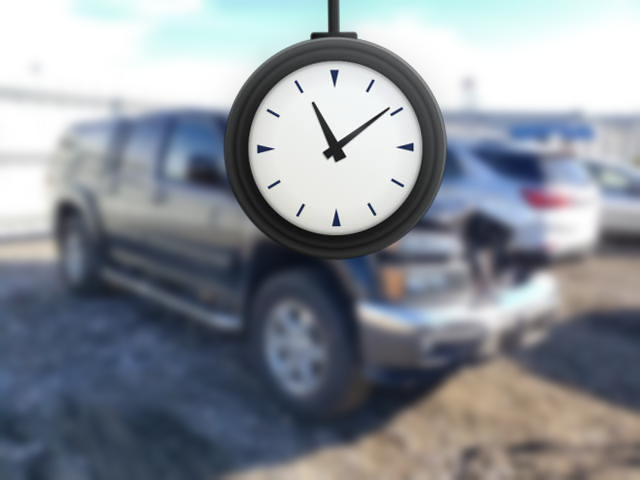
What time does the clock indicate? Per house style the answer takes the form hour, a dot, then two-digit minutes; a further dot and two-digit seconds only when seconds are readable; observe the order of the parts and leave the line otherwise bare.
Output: 11.09
